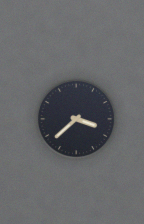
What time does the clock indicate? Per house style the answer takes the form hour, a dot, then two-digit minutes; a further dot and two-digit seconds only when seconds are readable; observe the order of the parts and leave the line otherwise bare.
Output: 3.38
